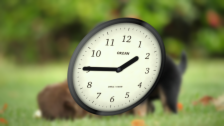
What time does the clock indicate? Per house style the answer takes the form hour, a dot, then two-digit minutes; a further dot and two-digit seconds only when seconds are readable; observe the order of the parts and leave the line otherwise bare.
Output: 1.45
